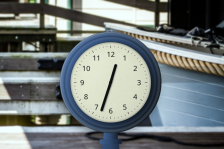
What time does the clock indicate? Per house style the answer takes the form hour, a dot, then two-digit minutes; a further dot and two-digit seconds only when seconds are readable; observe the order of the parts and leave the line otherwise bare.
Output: 12.33
